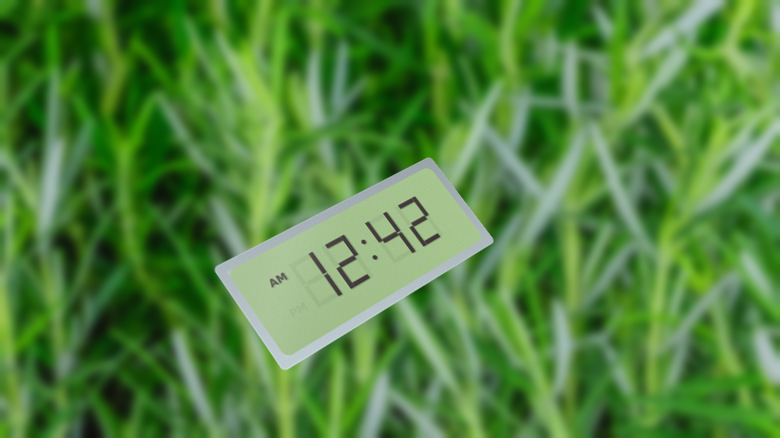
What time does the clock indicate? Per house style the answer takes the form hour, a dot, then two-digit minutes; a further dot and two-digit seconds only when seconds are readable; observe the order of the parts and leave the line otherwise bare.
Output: 12.42
